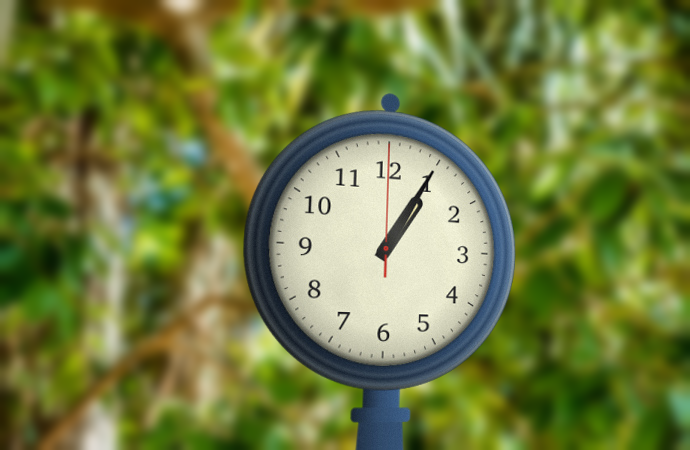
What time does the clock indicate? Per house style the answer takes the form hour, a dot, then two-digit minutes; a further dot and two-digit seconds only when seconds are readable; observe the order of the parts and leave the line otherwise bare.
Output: 1.05.00
